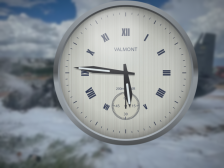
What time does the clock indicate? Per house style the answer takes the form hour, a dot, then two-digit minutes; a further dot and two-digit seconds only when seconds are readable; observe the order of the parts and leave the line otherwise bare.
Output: 5.46
